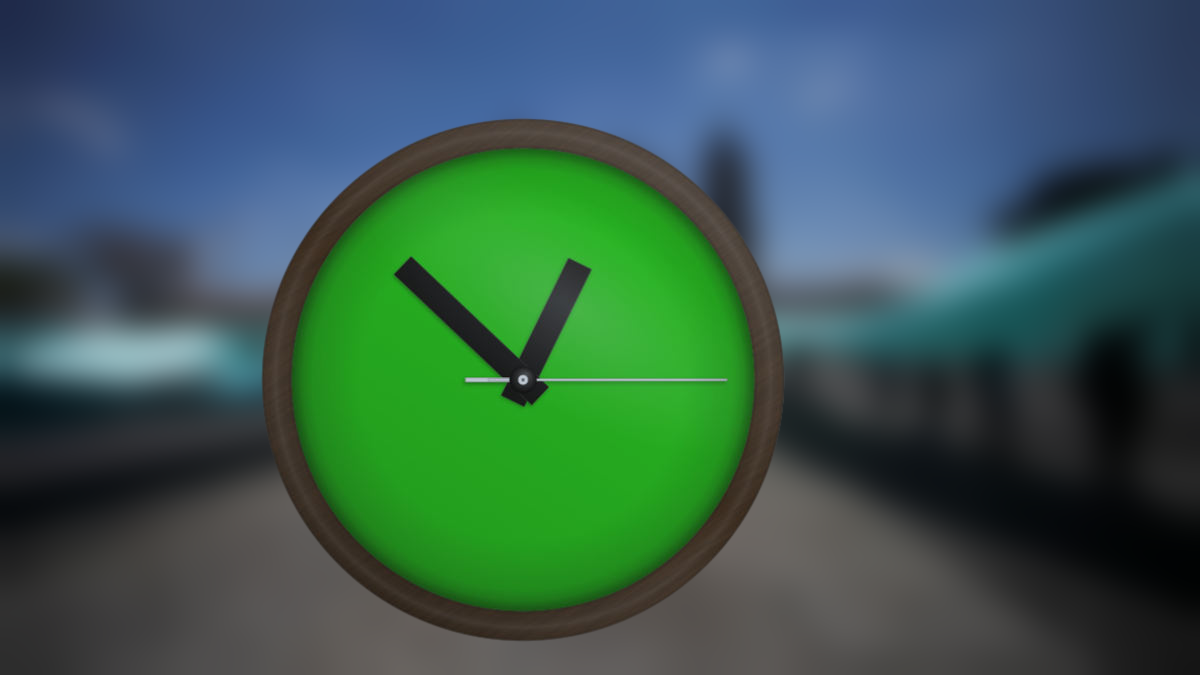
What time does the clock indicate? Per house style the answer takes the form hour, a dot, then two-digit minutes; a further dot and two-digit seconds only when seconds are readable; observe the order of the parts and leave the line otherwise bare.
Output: 12.52.15
